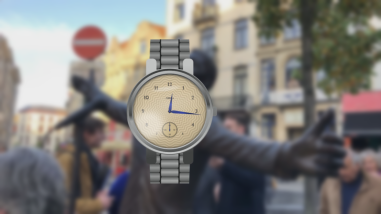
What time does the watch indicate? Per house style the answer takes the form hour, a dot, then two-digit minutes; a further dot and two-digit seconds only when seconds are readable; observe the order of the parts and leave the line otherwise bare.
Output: 12.16
